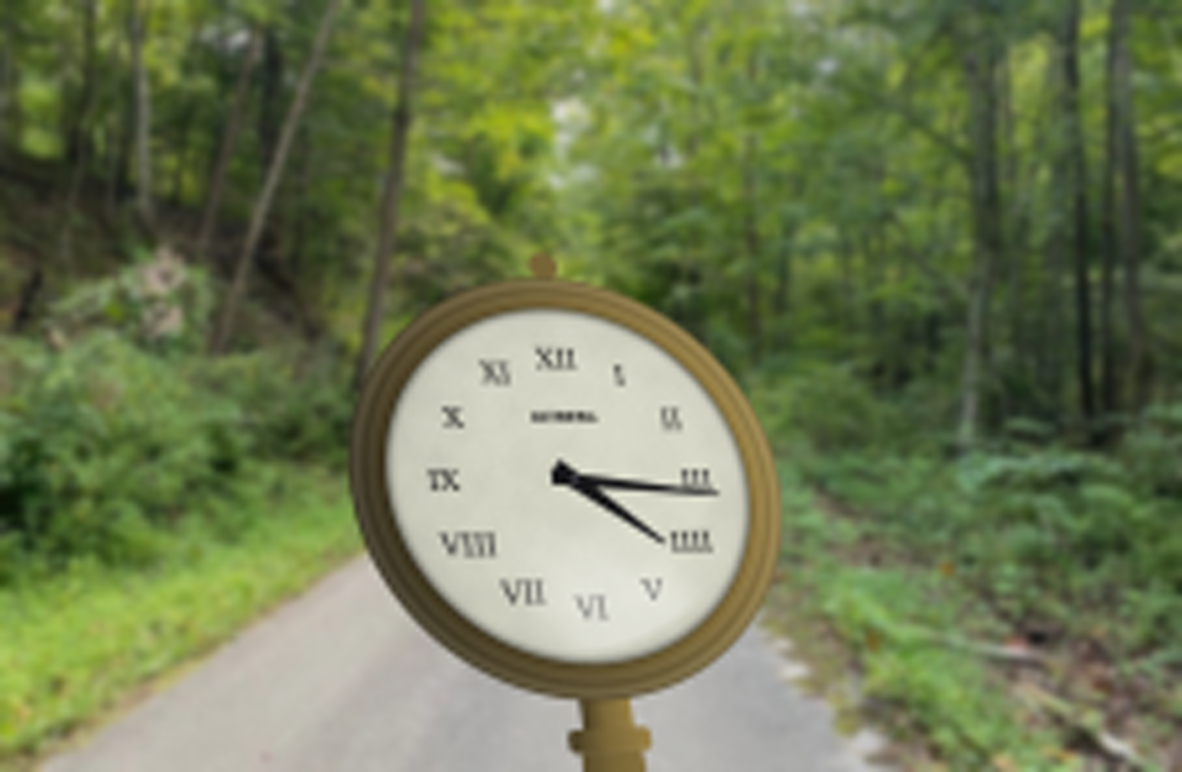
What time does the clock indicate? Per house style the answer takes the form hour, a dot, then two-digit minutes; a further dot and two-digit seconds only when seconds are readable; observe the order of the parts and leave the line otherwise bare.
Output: 4.16
